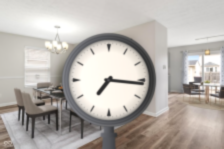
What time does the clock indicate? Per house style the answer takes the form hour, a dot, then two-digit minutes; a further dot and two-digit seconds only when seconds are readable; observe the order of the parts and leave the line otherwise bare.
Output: 7.16
